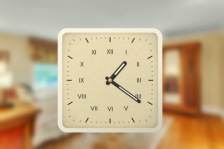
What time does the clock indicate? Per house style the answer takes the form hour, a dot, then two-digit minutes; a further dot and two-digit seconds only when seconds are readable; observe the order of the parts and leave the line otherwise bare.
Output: 1.21
